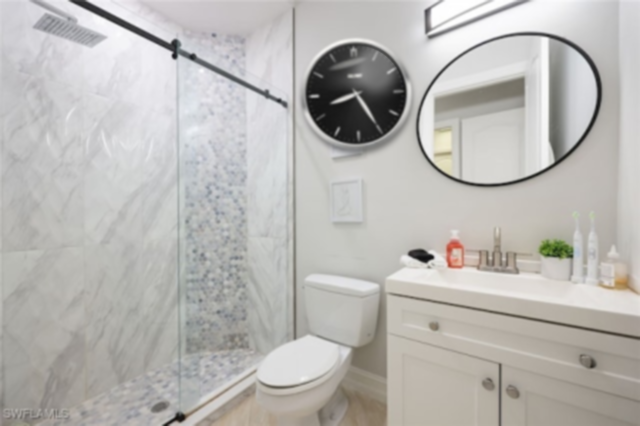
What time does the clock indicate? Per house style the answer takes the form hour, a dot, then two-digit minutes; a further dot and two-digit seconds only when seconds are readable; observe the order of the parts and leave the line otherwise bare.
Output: 8.25
